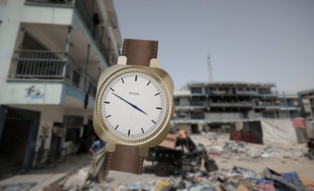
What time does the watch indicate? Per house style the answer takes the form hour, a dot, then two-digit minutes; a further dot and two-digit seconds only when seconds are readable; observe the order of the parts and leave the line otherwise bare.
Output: 3.49
